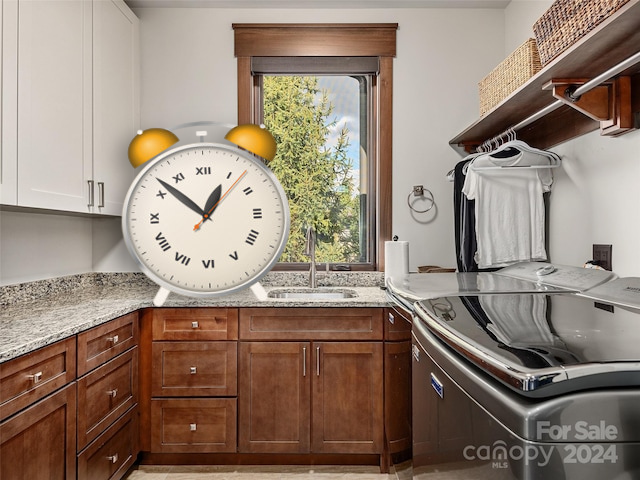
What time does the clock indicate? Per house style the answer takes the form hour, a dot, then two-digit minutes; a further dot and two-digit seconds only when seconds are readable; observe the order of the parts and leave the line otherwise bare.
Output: 12.52.07
